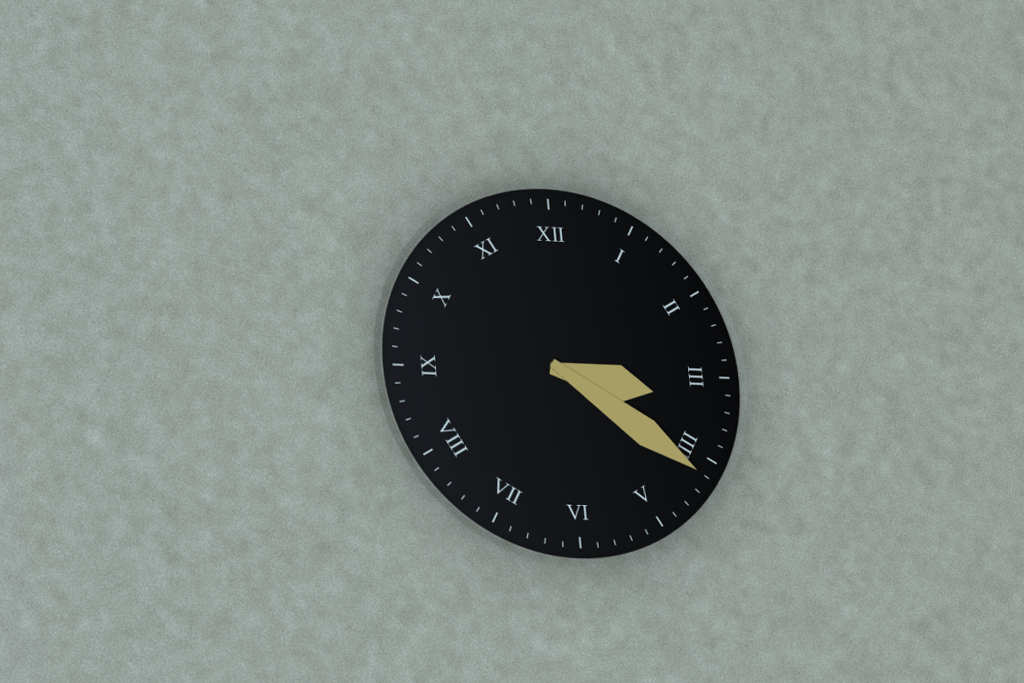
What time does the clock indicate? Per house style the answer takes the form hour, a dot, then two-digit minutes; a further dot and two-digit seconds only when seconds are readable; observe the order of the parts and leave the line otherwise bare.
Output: 3.21
